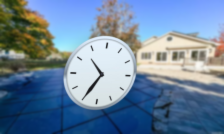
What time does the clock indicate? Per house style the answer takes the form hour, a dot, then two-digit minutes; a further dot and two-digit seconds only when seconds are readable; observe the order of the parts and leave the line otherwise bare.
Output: 10.35
